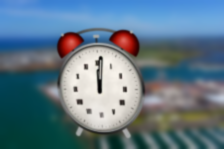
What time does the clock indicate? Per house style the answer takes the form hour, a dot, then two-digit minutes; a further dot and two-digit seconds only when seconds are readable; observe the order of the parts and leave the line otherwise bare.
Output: 12.01
